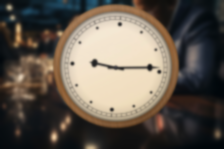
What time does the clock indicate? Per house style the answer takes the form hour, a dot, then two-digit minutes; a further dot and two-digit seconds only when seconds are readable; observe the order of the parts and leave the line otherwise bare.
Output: 9.14
